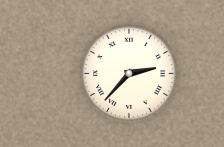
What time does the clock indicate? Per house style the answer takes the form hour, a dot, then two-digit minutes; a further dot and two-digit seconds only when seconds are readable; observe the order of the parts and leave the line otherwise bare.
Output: 2.37
